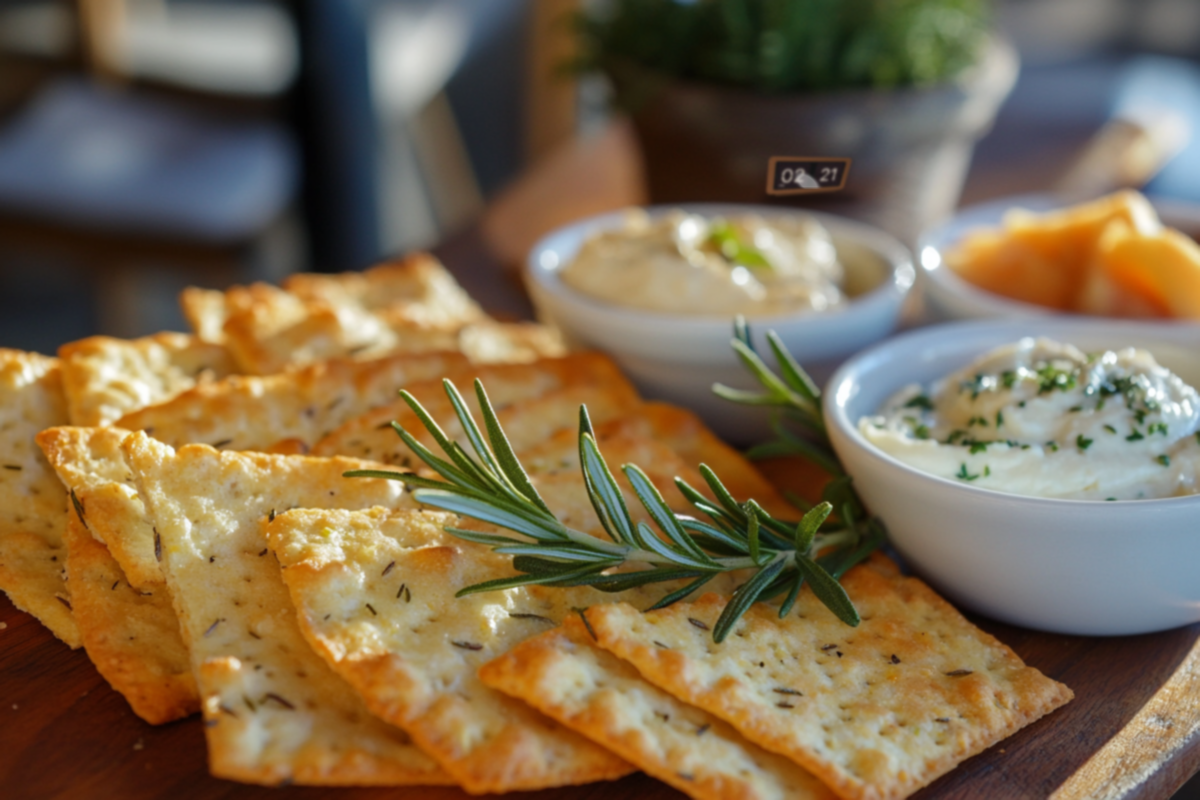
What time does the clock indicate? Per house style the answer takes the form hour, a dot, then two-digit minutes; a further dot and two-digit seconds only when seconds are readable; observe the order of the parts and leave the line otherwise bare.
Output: 2.21
